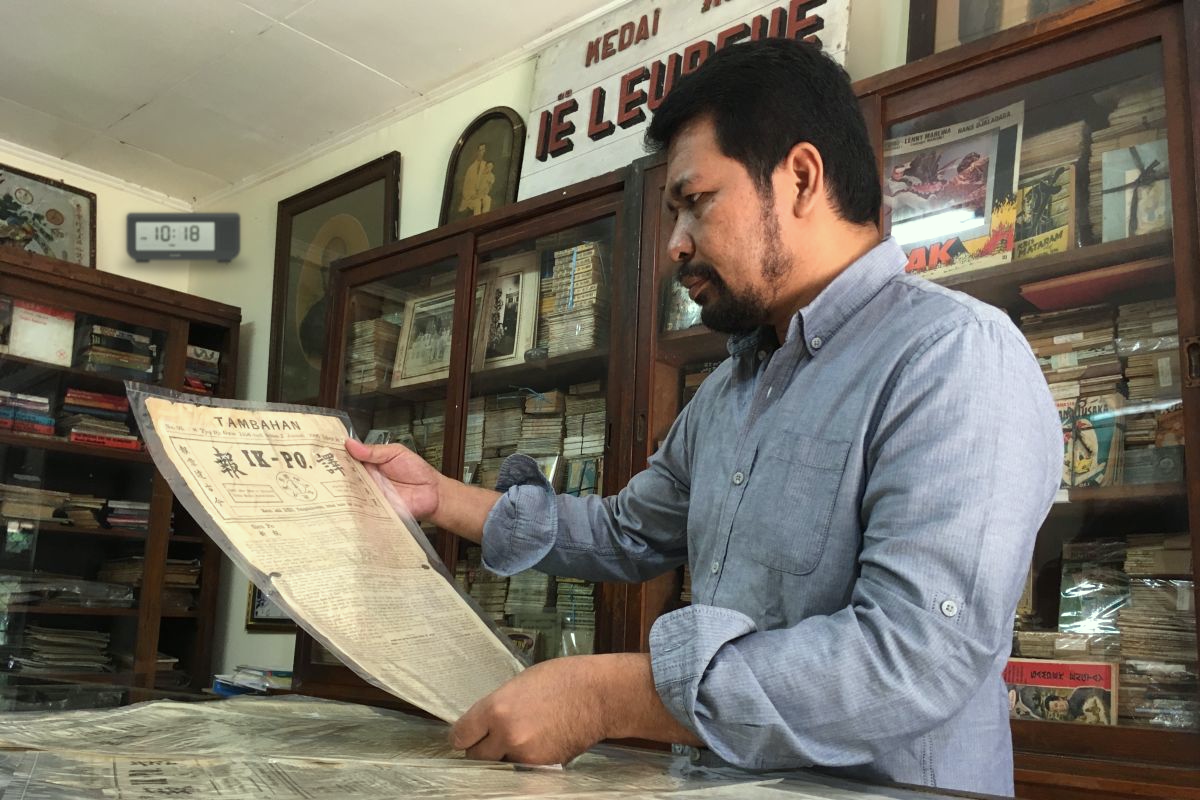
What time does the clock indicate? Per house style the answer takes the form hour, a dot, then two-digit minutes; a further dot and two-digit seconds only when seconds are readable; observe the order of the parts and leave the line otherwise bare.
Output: 10.18
